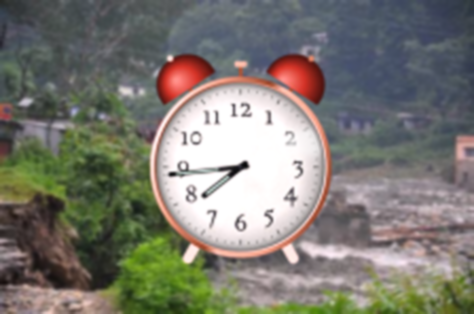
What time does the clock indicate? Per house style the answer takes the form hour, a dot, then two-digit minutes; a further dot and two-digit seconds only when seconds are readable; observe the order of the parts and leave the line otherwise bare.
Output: 7.44
